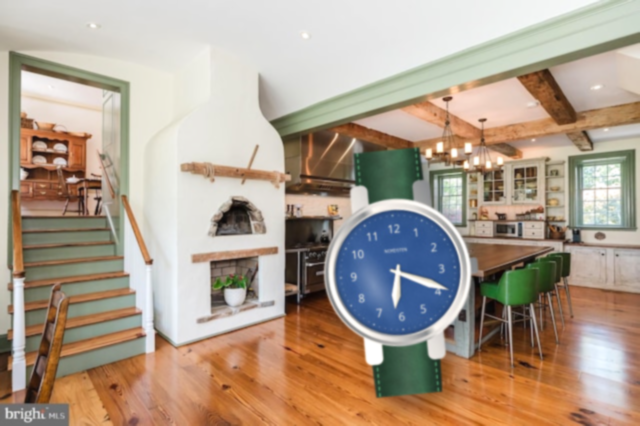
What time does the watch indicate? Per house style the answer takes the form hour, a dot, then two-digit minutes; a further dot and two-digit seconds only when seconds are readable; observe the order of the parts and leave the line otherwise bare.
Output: 6.19
